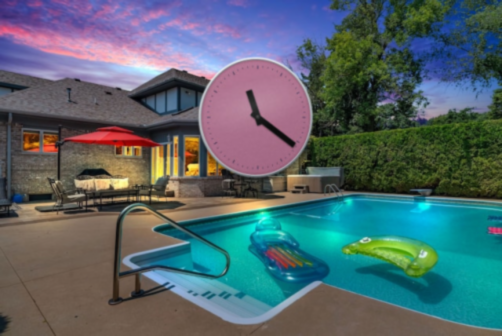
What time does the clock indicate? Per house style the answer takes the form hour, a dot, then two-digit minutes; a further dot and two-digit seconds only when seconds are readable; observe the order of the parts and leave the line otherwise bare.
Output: 11.21
